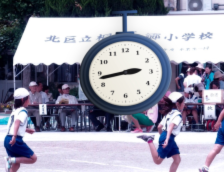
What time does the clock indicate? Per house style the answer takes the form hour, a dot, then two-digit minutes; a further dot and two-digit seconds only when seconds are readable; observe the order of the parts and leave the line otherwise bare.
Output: 2.43
